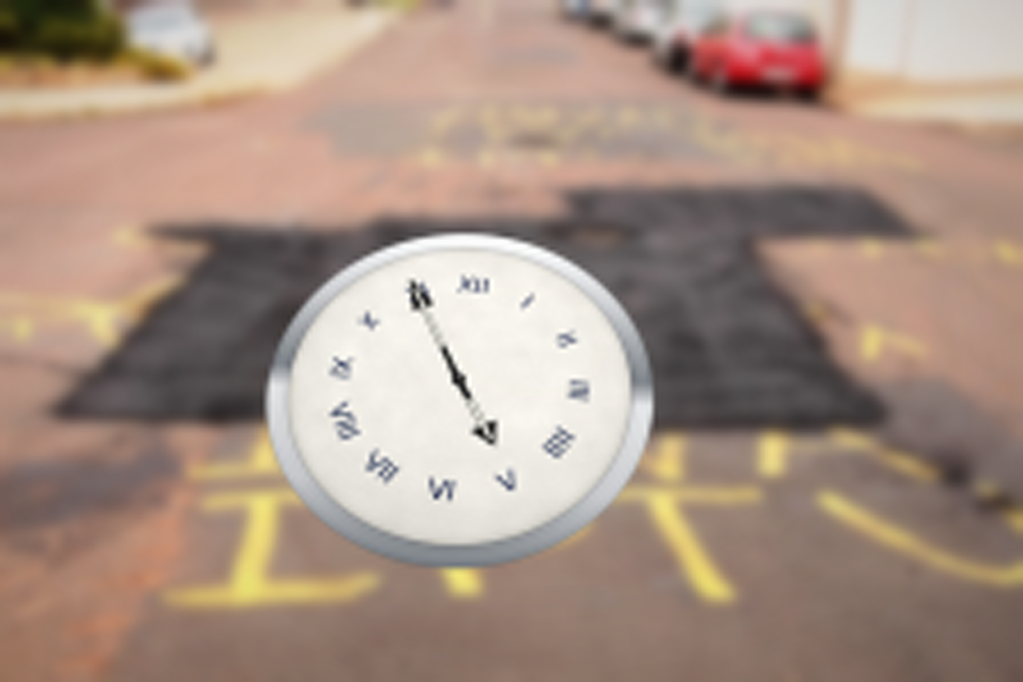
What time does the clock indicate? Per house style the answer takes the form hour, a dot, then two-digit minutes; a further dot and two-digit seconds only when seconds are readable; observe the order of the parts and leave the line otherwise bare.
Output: 4.55
